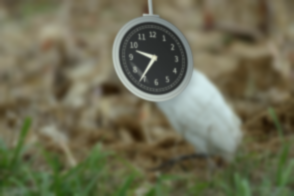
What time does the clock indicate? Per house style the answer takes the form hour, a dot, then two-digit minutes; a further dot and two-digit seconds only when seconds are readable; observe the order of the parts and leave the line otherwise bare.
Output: 9.36
